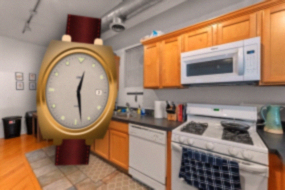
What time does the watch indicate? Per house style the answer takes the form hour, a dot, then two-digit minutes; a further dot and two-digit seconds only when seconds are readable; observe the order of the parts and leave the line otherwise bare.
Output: 12.28
